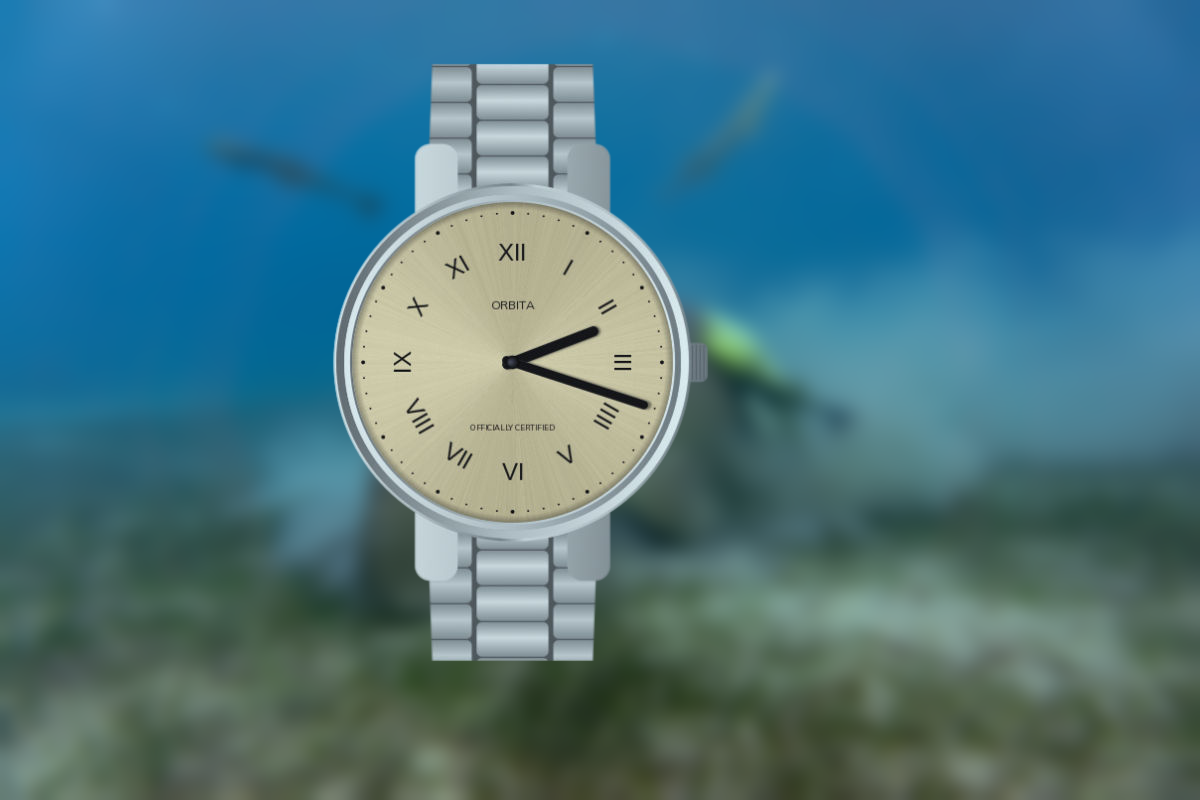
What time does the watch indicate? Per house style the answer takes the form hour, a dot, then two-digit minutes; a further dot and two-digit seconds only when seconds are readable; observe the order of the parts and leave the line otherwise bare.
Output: 2.18
